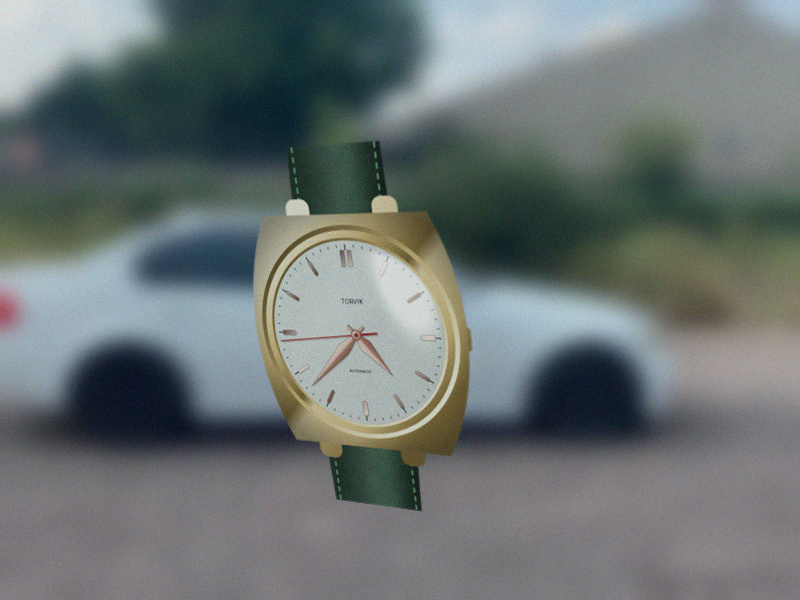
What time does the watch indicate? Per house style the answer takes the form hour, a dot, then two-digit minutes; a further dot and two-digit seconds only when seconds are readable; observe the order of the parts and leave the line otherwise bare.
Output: 4.37.44
